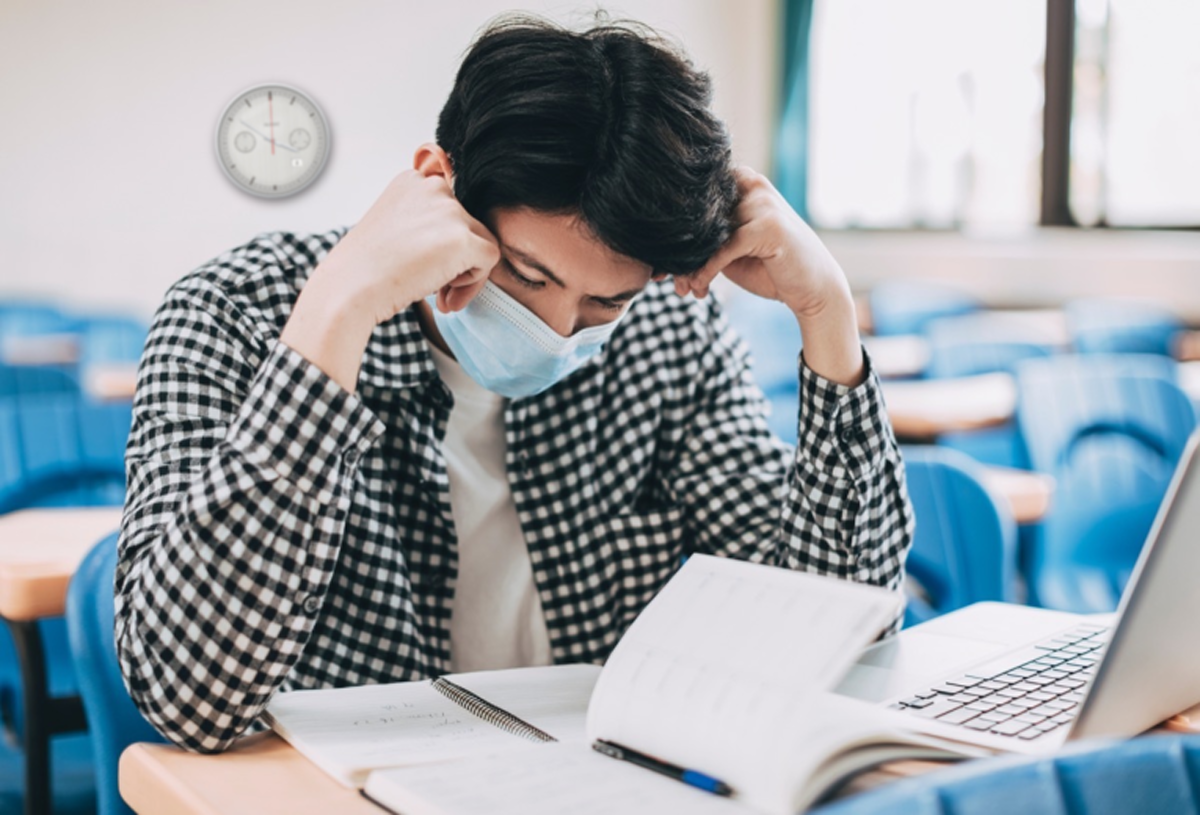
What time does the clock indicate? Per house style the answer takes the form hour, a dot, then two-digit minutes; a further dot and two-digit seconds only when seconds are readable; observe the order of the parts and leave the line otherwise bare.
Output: 3.51
